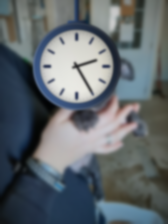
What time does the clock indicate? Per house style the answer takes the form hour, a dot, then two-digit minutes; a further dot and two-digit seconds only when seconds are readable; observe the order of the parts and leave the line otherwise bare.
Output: 2.25
